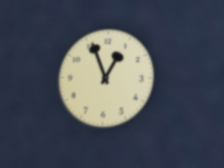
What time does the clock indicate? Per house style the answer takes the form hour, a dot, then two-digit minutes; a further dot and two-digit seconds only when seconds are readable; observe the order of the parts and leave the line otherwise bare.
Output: 12.56
